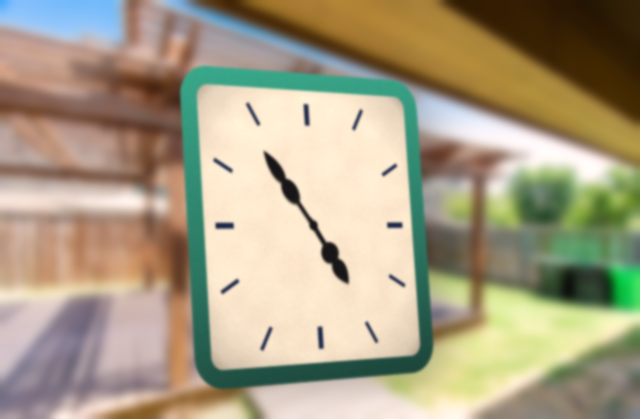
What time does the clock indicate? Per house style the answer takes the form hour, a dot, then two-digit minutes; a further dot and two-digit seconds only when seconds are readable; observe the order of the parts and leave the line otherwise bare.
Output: 4.54
